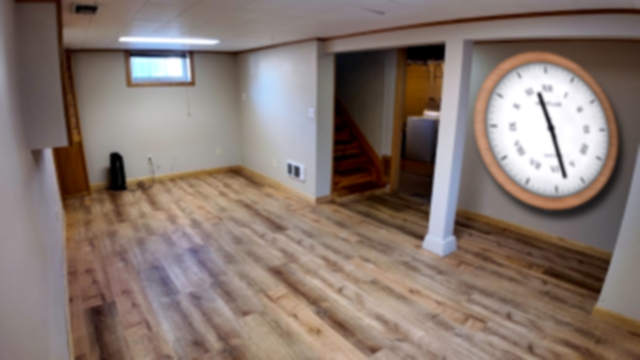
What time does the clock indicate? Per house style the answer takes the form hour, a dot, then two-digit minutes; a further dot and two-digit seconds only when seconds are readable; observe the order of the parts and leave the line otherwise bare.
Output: 11.28
